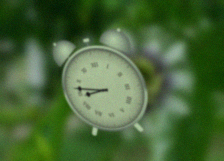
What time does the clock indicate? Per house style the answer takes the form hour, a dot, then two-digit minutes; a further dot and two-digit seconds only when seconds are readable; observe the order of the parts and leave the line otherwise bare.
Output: 8.47
